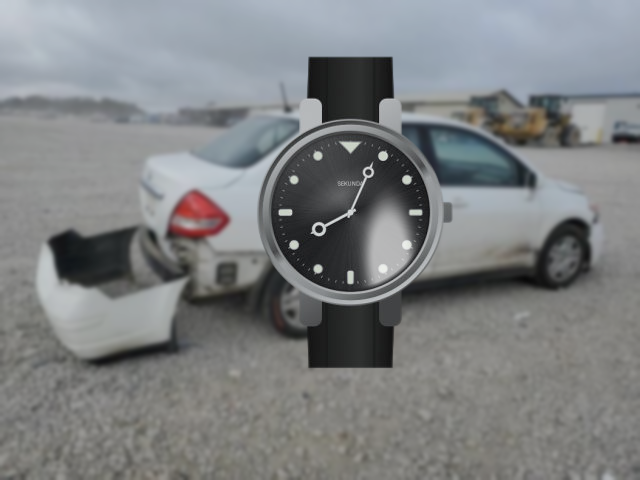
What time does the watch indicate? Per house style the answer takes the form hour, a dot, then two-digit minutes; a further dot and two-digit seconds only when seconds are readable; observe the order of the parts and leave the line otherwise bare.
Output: 8.04
